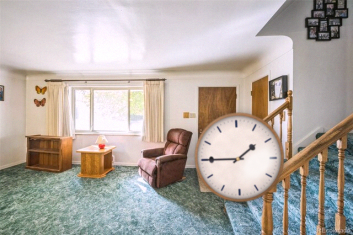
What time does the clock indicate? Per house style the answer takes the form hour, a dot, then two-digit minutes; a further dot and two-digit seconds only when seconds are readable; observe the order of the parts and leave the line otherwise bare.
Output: 1.45
